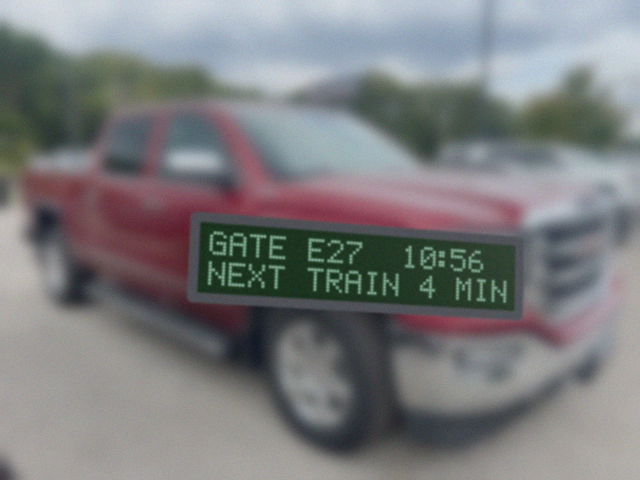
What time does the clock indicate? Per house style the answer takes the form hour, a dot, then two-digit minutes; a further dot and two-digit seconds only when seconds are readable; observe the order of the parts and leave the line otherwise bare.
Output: 10.56
